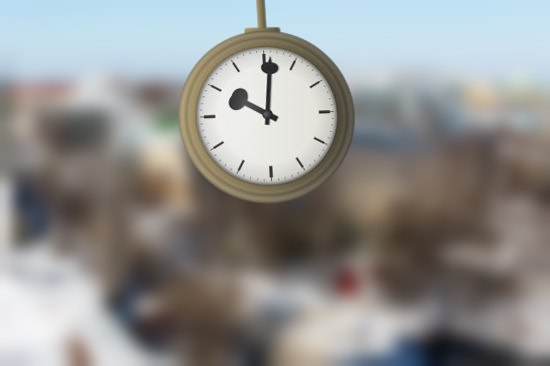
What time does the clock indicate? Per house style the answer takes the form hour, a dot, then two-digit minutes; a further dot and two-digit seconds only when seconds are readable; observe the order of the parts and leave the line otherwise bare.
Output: 10.01
